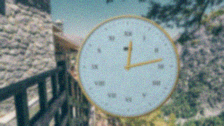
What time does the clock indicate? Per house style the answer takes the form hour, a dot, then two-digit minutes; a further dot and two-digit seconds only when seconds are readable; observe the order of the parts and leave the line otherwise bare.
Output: 12.13
